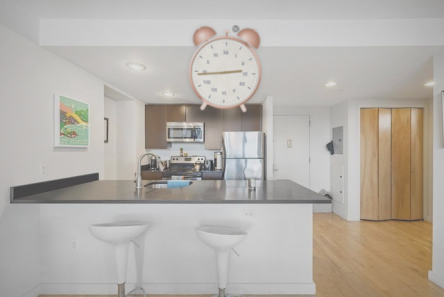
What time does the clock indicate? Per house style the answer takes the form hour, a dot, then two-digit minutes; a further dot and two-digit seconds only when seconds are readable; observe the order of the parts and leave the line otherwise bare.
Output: 2.44
